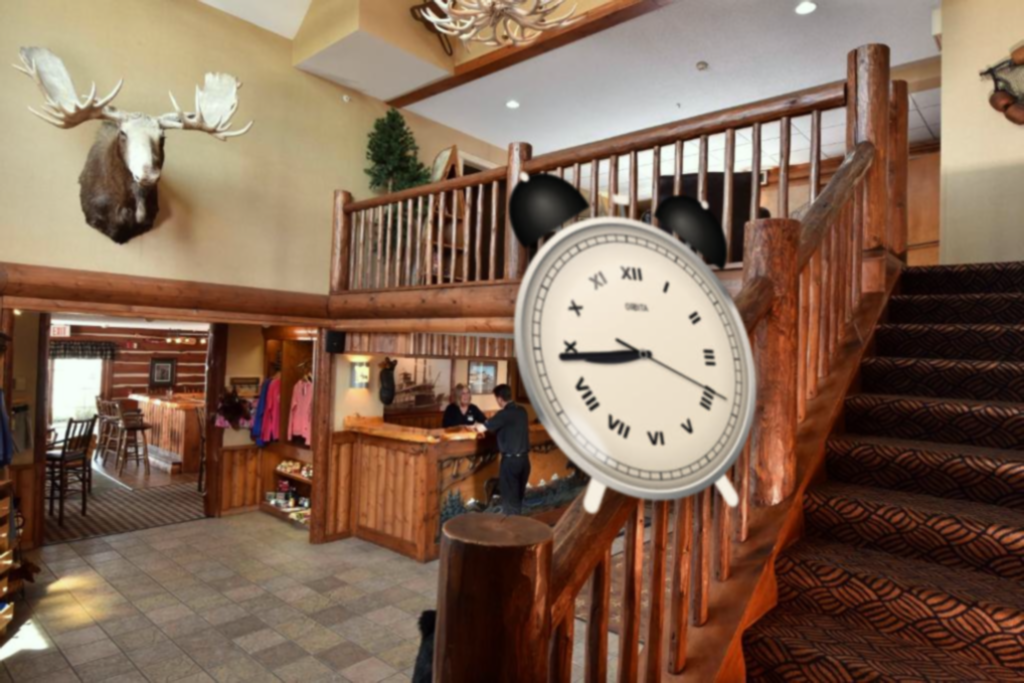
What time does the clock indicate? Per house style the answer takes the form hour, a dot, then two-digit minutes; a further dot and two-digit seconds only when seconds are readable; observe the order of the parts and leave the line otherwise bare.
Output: 8.44.19
